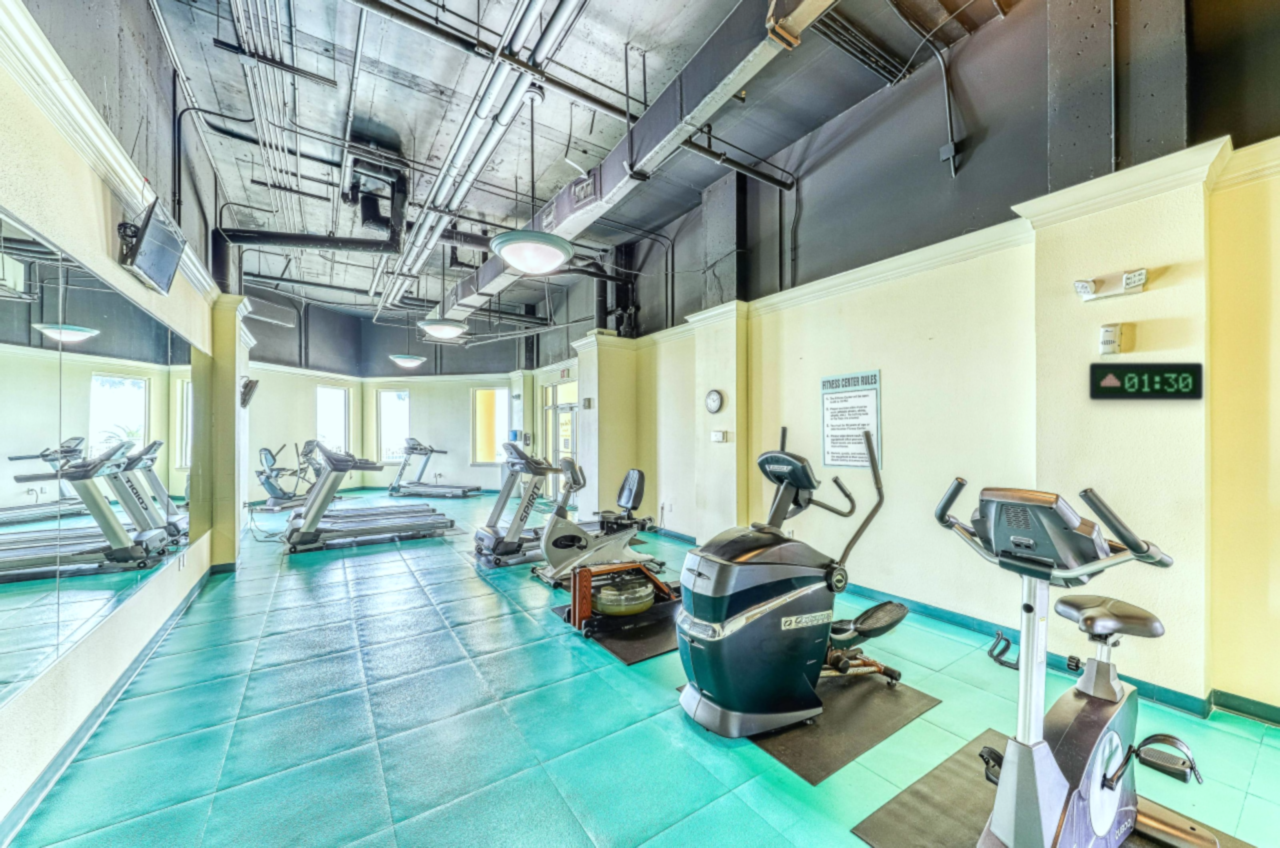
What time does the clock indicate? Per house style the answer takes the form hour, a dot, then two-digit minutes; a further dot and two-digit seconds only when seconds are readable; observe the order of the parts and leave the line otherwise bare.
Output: 1.30
